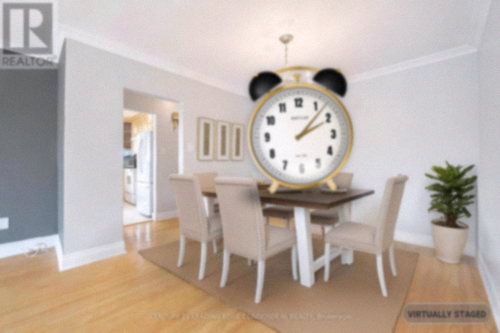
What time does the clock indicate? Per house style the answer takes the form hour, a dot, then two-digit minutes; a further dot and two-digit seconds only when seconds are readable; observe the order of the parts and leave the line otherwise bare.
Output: 2.07
